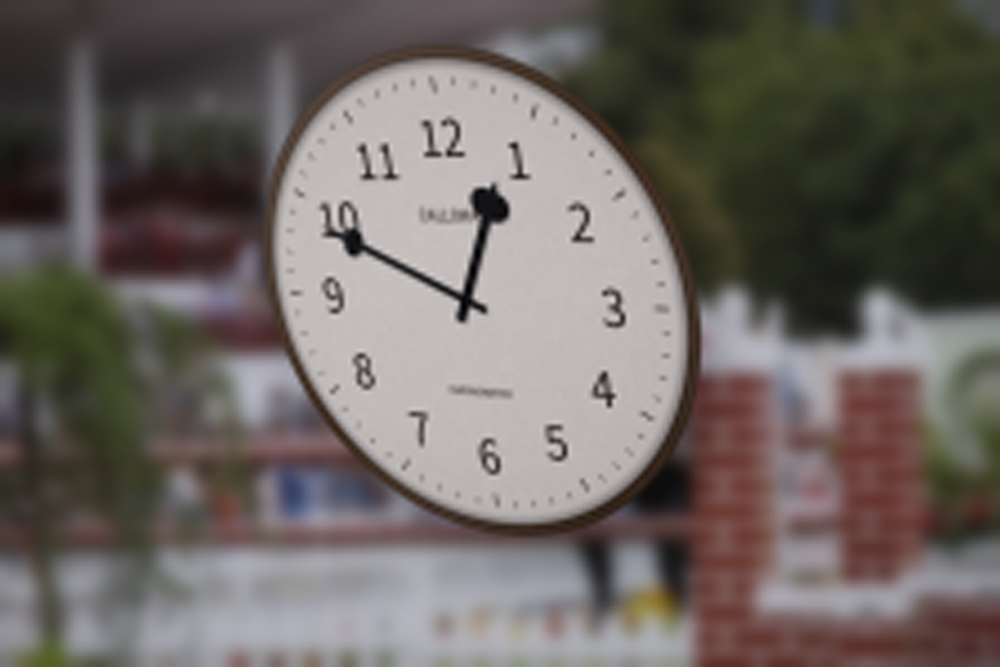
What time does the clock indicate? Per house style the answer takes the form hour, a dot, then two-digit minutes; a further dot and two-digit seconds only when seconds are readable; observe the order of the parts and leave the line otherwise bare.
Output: 12.49
